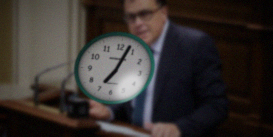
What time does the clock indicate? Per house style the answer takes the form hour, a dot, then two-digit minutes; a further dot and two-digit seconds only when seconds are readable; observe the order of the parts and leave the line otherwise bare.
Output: 7.03
